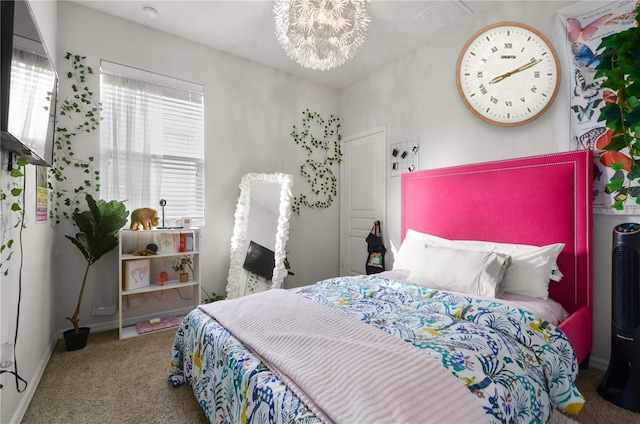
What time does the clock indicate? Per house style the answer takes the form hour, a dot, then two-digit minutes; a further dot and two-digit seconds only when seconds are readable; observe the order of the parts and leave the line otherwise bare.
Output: 8.11
